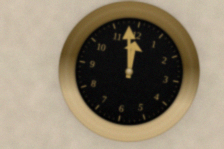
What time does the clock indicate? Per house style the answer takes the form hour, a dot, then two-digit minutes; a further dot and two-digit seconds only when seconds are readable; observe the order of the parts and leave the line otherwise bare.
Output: 11.58
